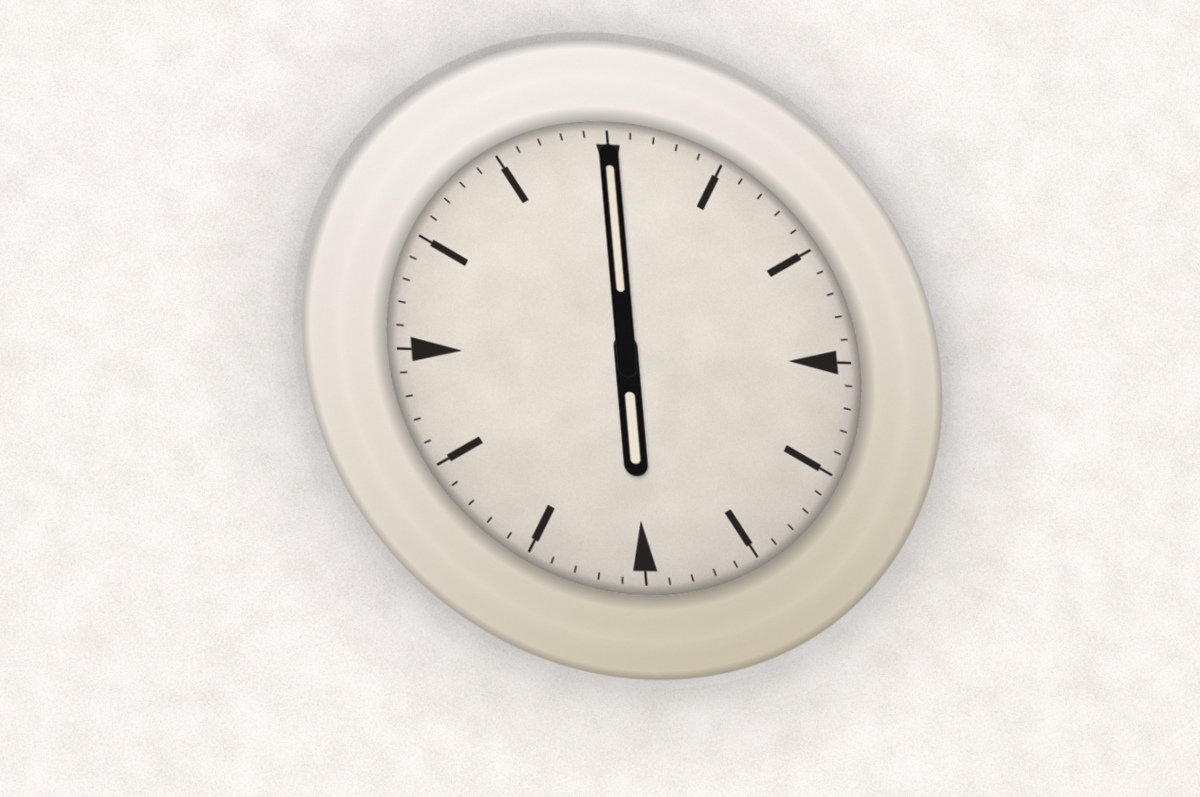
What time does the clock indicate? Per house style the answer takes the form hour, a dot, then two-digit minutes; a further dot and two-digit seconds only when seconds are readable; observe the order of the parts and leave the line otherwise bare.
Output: 6.00
